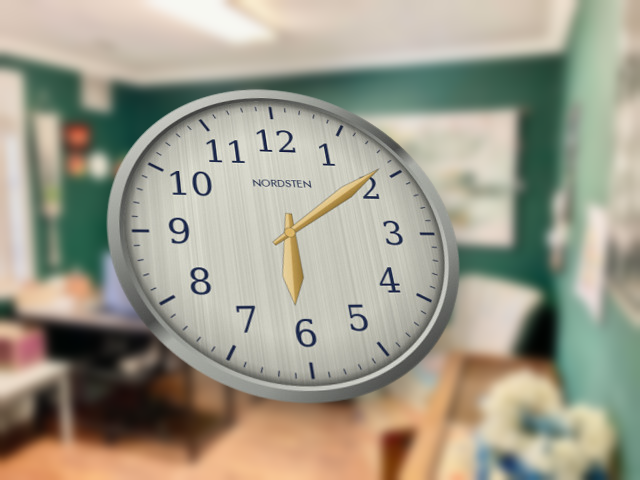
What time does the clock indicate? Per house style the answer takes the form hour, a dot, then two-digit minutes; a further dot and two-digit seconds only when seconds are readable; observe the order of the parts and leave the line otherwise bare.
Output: 6.09
